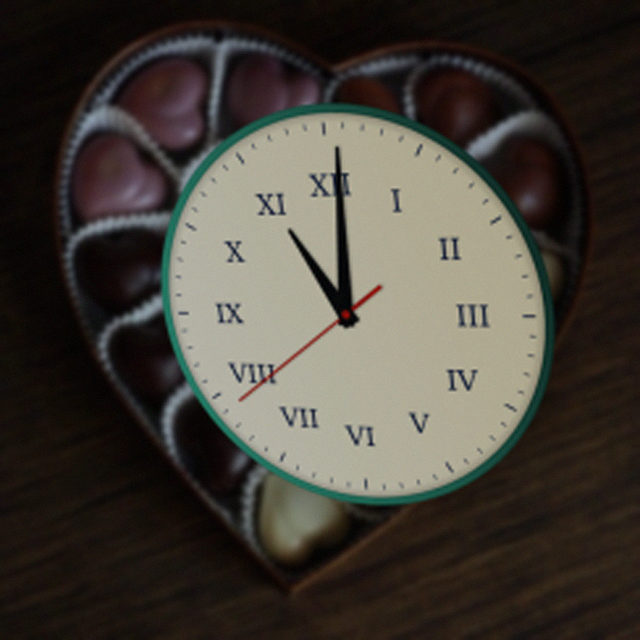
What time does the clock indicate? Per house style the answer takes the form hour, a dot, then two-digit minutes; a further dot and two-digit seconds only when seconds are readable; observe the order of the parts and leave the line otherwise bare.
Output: 11.00.39
